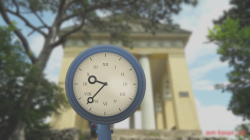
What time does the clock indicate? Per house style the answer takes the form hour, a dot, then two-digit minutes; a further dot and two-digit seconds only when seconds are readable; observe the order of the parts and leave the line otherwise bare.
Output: 9.37
